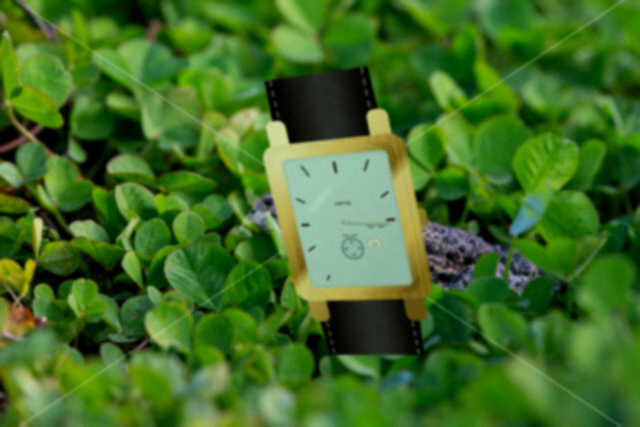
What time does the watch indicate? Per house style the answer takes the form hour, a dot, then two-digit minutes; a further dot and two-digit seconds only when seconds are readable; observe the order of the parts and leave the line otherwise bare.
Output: 3.16
